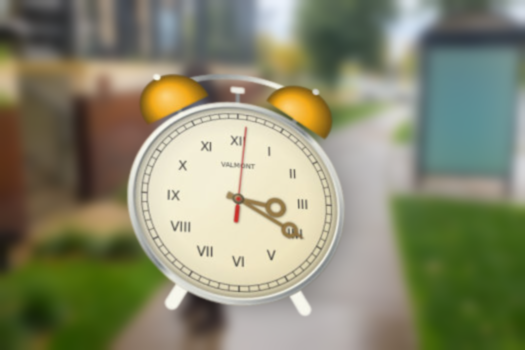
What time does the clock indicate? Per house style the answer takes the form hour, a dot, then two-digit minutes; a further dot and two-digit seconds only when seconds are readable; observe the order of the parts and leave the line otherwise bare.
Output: 3.20.01
